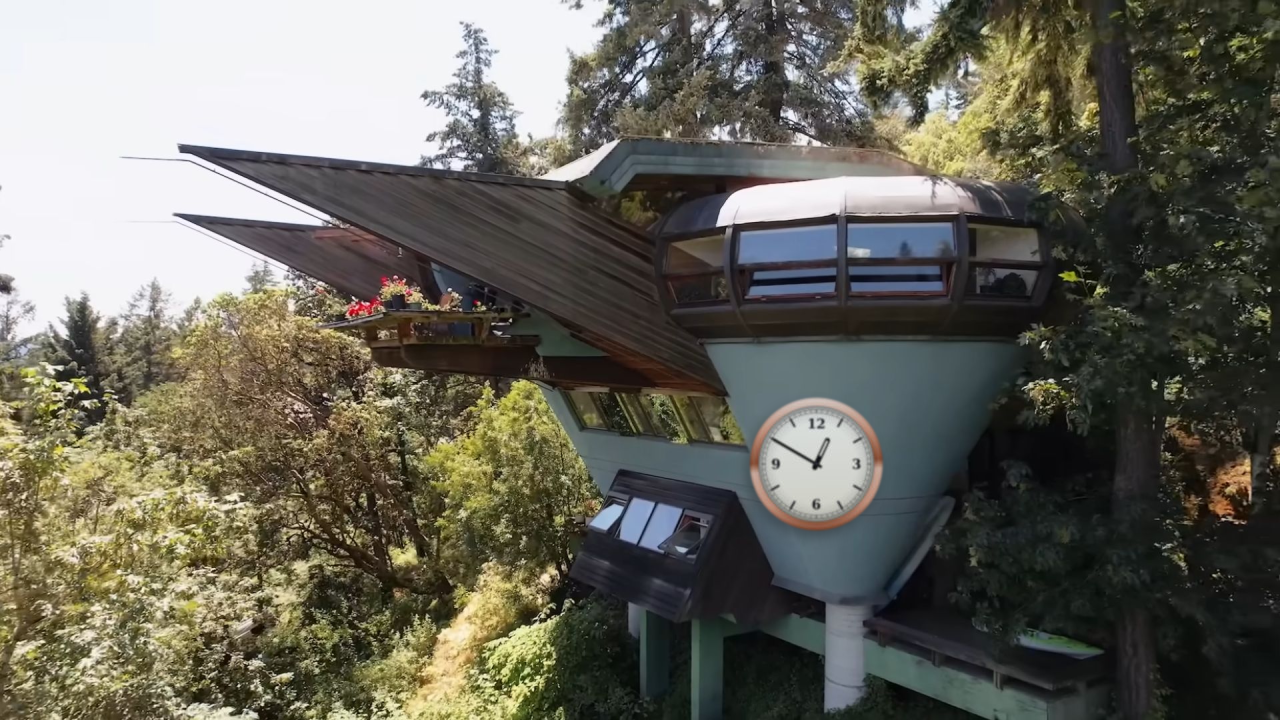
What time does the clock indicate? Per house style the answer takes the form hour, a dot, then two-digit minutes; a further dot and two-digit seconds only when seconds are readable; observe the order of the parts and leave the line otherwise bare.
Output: 12.50
